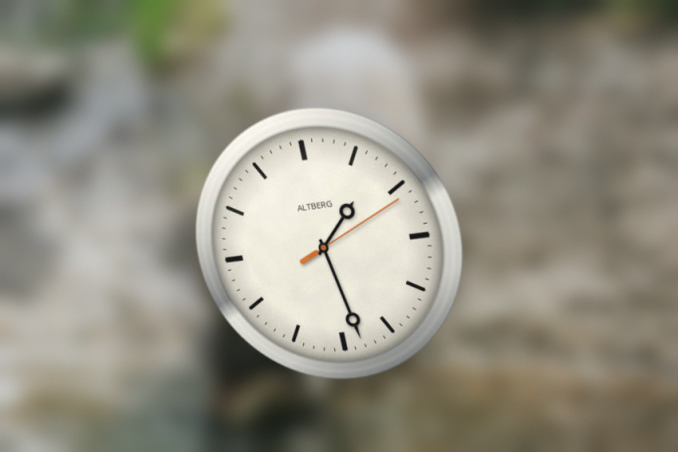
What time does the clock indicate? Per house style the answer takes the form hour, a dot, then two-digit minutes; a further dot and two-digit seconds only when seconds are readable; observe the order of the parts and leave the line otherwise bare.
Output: 1.28.11
